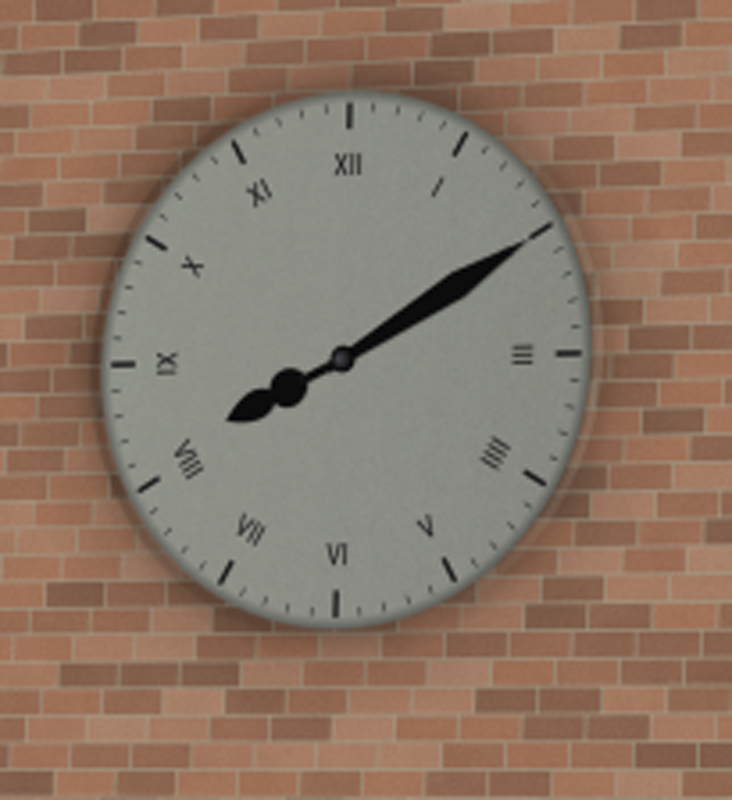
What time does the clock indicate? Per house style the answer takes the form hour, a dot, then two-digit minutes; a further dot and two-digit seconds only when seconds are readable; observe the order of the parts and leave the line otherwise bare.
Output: 8.10
